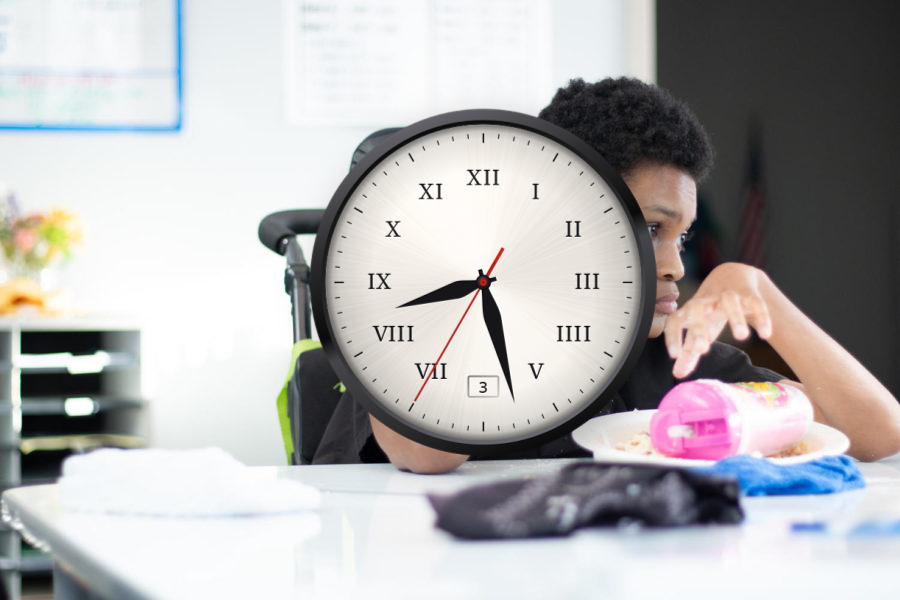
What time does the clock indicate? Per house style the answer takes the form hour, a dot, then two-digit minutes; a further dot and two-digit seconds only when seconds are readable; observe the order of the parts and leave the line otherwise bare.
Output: 8.27.35
